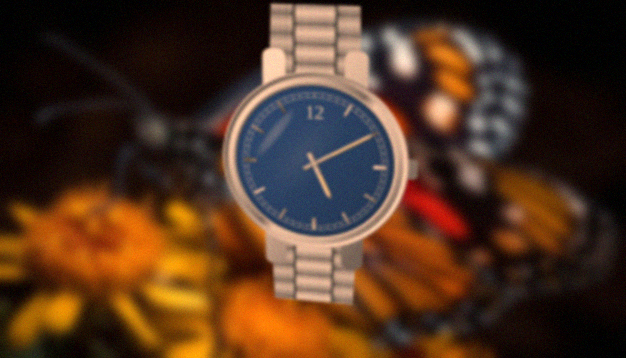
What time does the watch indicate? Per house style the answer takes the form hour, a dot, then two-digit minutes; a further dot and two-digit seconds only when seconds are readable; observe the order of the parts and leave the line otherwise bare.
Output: 5.10
